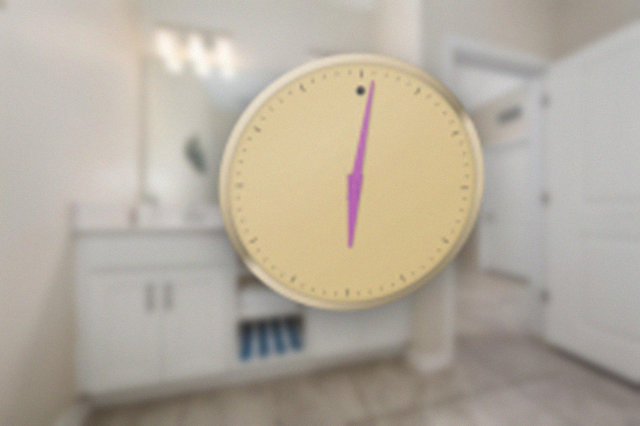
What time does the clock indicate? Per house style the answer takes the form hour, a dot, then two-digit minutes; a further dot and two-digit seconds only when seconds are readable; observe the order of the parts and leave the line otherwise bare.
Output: 6.01
